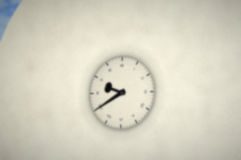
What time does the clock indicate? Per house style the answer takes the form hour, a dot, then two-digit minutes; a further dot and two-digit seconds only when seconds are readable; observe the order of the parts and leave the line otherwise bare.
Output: 9.40
